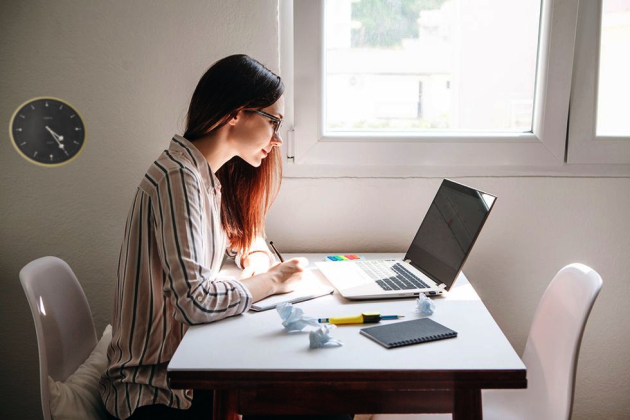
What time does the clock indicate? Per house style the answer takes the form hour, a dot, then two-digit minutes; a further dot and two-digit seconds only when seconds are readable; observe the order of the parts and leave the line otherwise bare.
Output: 4.25
